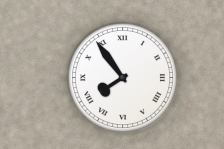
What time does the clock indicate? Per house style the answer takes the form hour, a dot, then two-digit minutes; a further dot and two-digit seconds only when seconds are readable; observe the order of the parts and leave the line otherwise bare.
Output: 7.54
